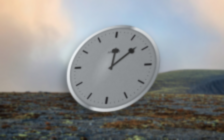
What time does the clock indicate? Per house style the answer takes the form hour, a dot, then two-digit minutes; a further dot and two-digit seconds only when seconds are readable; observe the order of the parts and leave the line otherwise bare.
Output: 12.08
